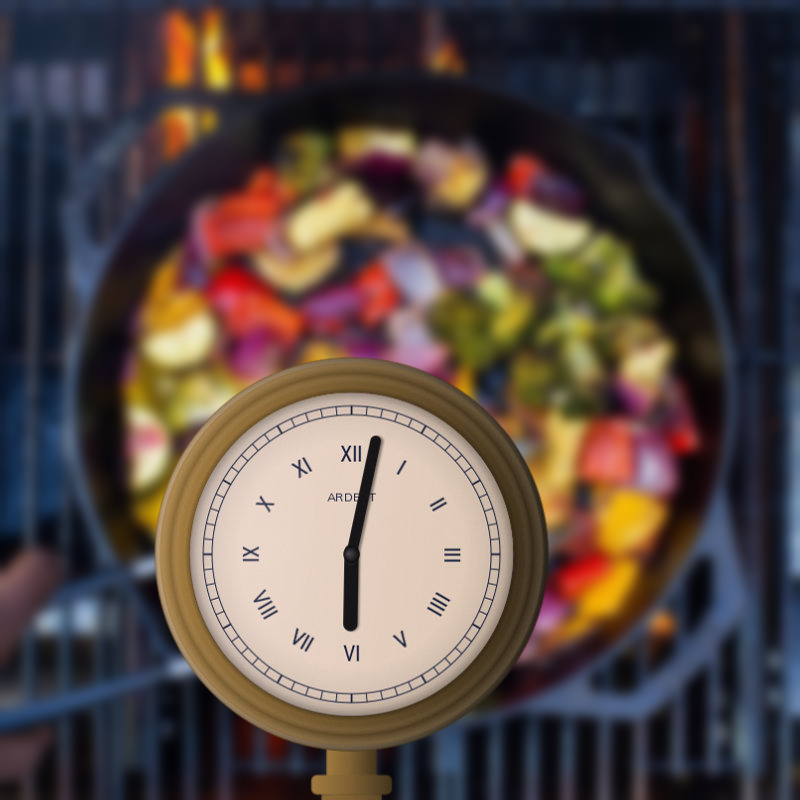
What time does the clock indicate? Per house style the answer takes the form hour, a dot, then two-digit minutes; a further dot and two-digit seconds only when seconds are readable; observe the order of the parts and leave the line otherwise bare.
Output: 6.02
